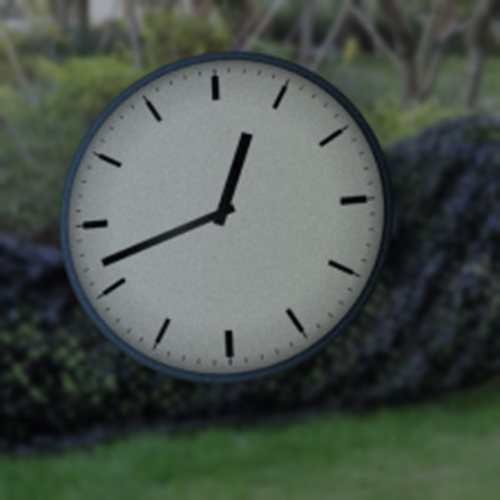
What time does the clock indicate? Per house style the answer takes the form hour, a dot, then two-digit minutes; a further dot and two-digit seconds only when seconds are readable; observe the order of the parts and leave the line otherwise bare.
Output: 12.42
